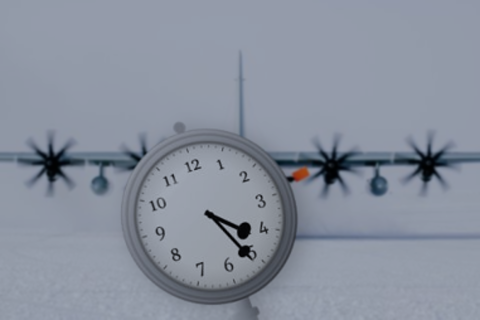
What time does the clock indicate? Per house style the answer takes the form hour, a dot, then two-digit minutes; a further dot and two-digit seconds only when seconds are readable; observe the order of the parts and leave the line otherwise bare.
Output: 4.26
